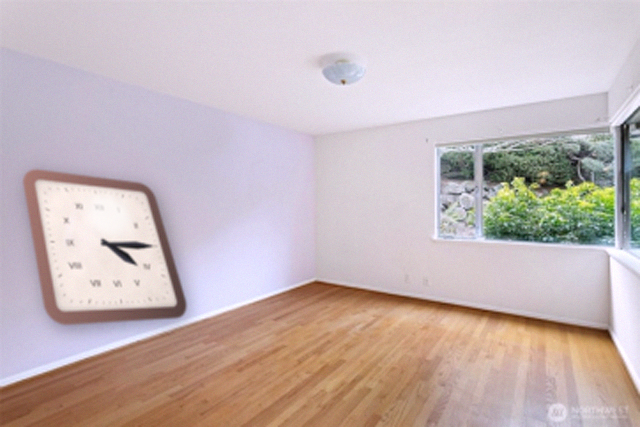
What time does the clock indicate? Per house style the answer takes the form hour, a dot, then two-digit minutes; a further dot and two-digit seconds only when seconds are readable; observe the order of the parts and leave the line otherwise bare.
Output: 4.15
